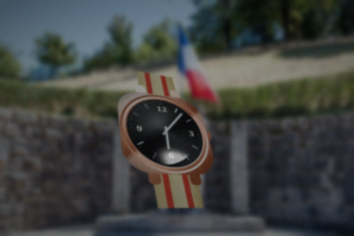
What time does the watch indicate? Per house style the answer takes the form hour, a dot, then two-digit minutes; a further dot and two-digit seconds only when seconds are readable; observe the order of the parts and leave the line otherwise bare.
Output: 6.07
